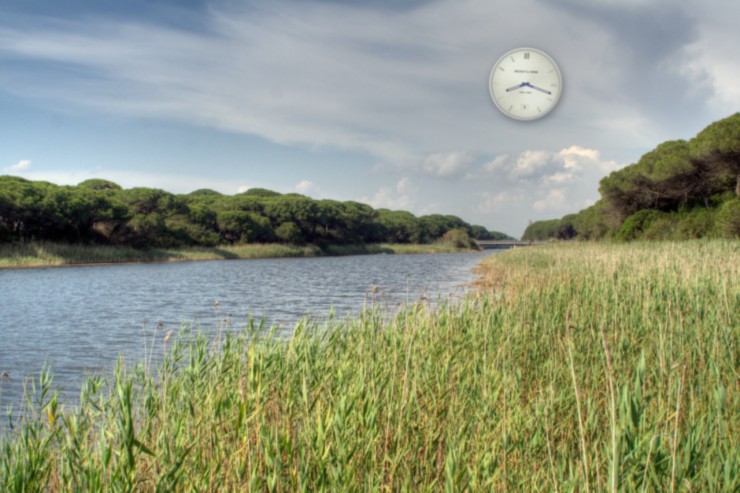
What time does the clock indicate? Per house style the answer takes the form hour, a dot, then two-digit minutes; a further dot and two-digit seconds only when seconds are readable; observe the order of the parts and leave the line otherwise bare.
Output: 8.18
